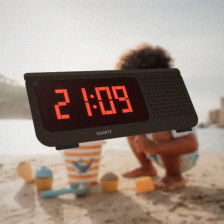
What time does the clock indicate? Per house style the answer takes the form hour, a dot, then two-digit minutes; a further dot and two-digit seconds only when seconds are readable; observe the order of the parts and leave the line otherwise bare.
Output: 21.09
